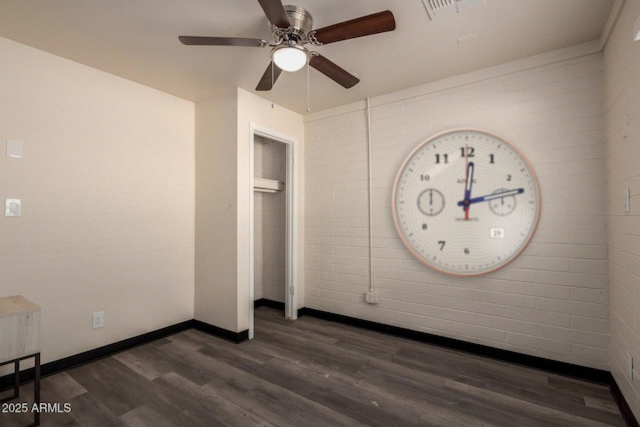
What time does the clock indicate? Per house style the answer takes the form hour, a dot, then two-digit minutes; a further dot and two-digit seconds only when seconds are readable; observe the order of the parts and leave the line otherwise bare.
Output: 12.13
